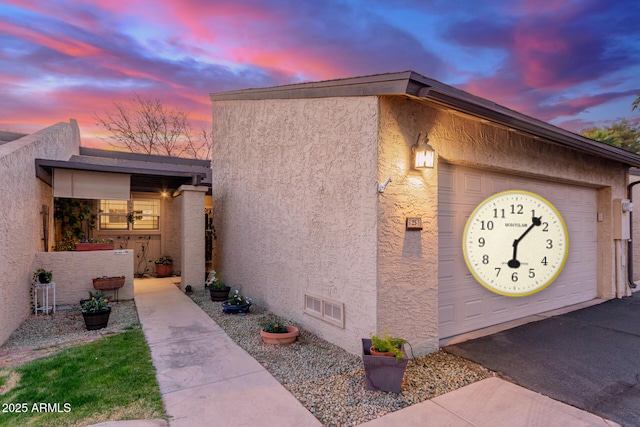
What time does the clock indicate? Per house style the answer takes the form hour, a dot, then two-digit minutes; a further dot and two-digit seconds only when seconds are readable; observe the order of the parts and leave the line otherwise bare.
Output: 6.07
